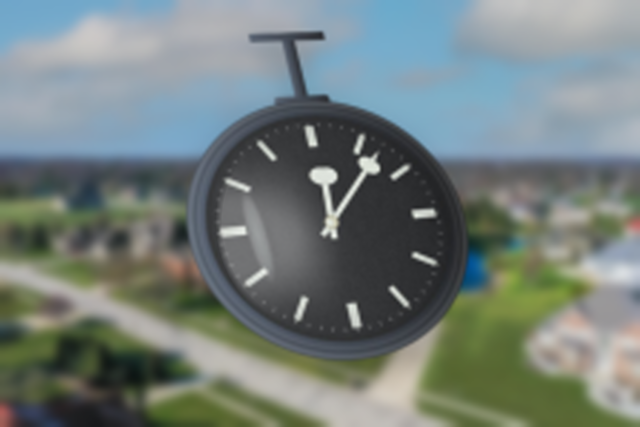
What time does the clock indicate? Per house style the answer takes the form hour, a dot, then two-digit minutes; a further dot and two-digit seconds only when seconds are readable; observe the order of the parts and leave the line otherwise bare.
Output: 12.07
